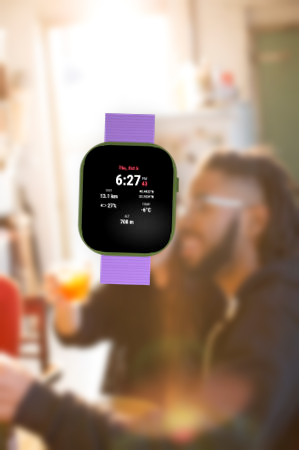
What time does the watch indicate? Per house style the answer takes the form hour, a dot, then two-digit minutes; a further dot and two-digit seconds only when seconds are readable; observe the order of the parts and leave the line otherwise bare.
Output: 6.27
